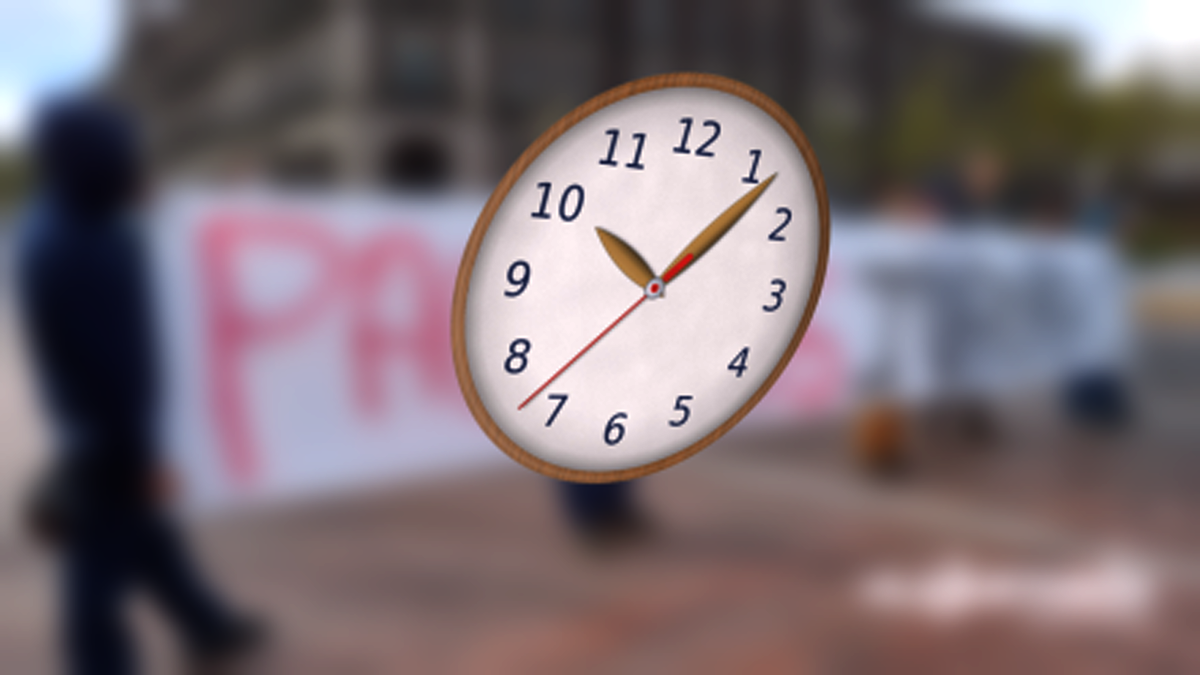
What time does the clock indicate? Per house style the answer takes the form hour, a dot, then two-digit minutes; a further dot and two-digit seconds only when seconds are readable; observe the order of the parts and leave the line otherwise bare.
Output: 10.06.37
